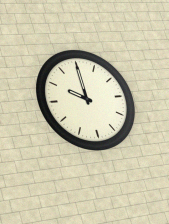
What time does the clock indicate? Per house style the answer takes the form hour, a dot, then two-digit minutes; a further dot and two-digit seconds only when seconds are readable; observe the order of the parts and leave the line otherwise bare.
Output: 10.00
